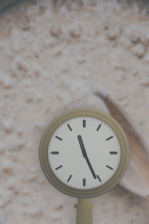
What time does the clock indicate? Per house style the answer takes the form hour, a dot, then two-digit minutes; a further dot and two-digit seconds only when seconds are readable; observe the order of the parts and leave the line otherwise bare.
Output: 11.26
